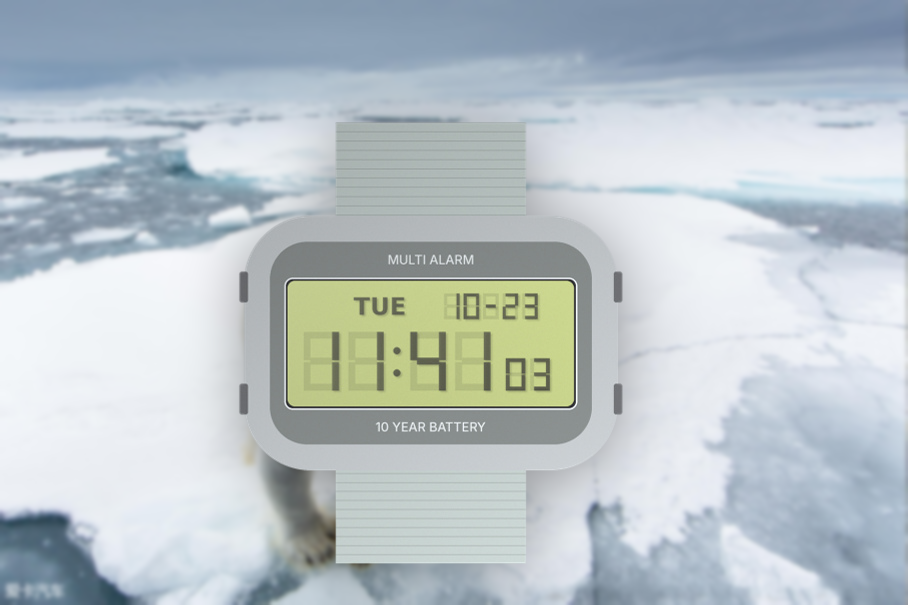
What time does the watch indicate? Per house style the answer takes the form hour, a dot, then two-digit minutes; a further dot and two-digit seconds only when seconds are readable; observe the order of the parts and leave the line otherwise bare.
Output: 11.41.03
